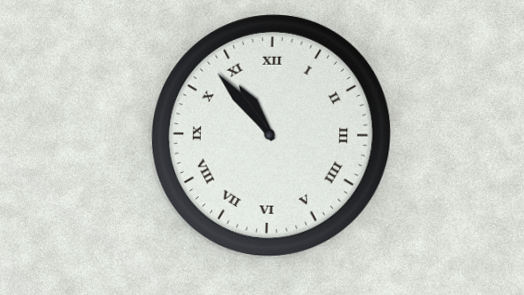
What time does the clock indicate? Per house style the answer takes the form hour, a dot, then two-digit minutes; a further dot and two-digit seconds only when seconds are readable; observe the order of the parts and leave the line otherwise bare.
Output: 10.53
